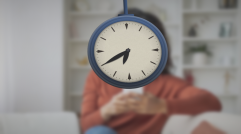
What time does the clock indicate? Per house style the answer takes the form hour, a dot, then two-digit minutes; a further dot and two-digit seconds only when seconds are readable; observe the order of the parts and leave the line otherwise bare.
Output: 6.40
